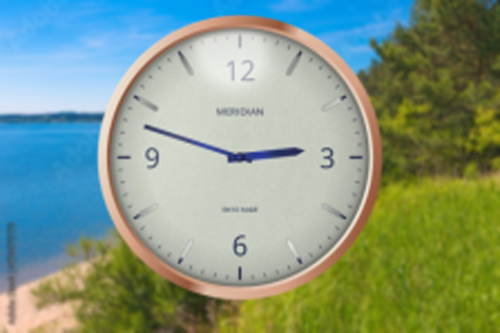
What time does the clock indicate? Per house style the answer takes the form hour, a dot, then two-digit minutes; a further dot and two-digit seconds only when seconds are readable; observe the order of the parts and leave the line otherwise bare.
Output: 2.48
